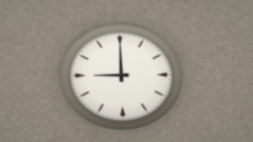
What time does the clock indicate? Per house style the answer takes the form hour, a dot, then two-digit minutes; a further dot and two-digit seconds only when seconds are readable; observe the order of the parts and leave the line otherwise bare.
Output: 9.00
